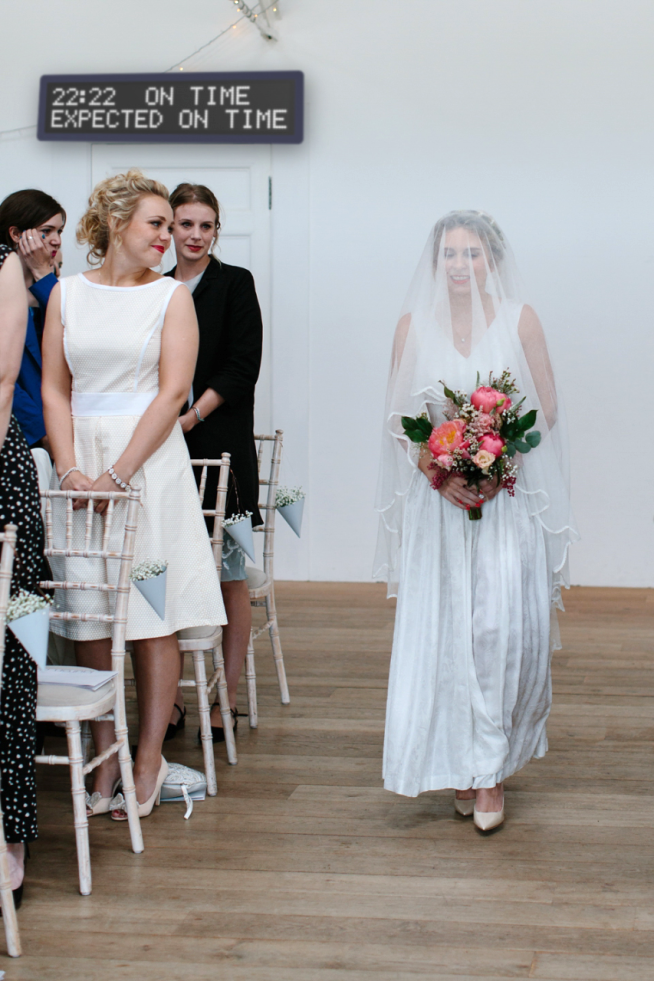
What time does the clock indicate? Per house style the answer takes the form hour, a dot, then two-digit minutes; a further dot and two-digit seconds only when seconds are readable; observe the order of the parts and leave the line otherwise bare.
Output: 22.22
